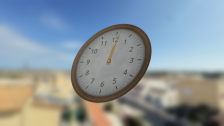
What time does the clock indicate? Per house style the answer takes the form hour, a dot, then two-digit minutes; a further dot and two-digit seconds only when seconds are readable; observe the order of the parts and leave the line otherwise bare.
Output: 12.01
